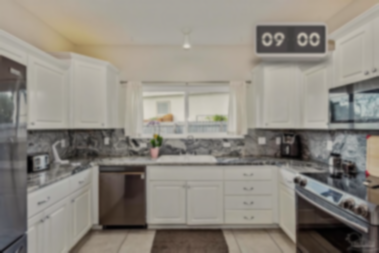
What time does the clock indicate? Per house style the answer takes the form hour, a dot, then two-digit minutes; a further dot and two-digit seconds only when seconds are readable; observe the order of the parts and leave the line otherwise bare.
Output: 9.00
